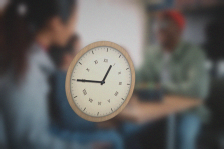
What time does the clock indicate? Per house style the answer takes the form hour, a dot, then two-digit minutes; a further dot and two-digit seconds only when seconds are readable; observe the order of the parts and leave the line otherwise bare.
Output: 12.45
